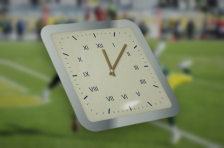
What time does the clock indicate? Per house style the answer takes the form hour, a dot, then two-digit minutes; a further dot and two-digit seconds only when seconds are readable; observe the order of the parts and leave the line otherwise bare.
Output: 12.08
